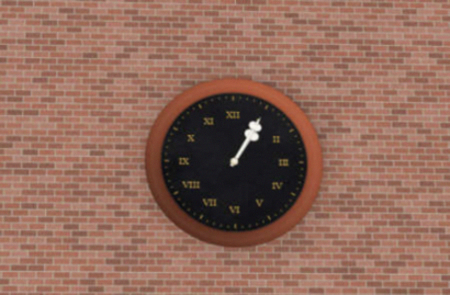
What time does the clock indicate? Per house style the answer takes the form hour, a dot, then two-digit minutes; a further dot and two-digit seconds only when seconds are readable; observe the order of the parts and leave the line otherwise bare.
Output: 1.05
